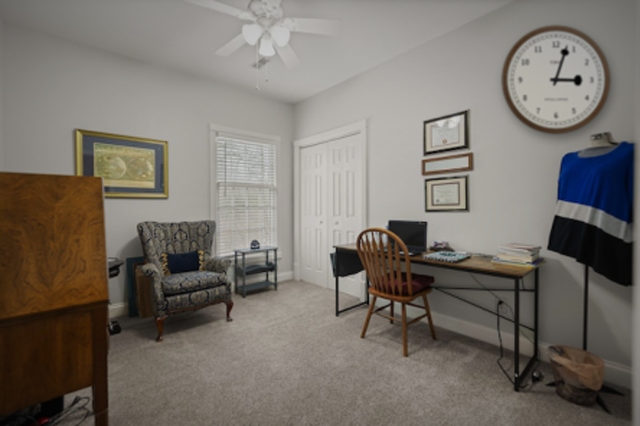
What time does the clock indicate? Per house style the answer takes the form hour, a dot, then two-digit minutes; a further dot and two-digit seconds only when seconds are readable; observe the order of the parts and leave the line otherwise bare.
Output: 3.03
